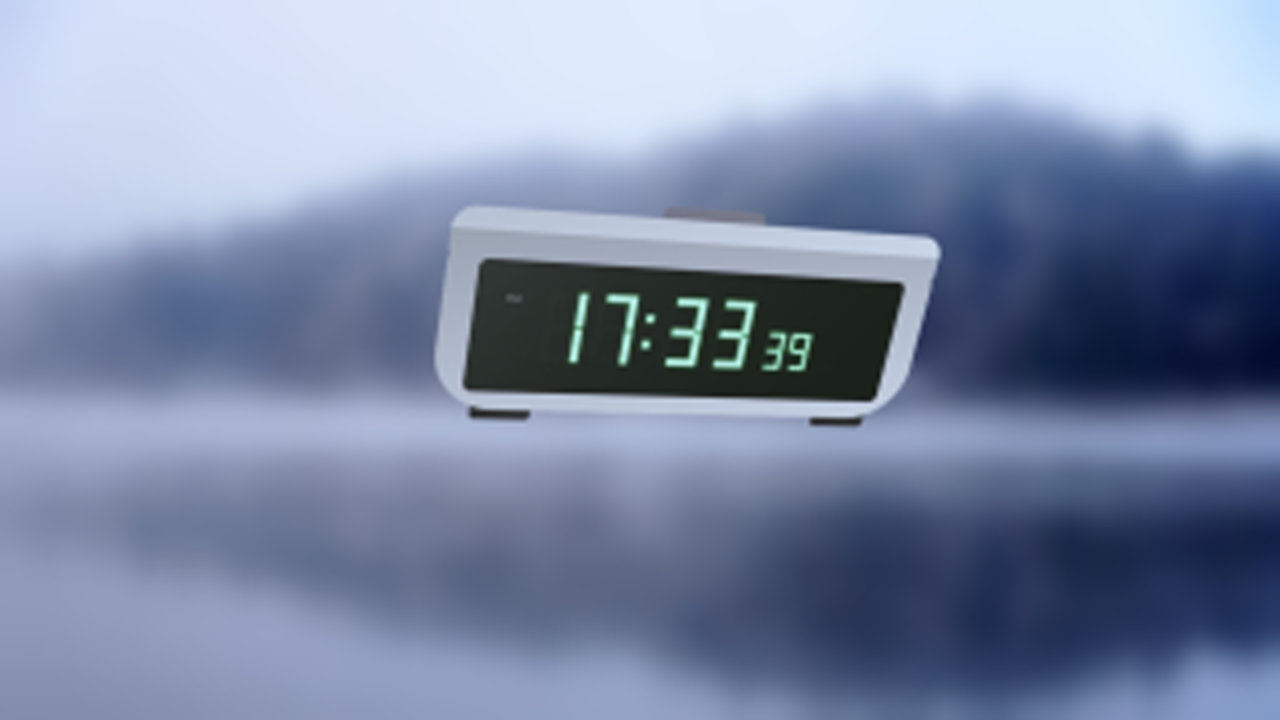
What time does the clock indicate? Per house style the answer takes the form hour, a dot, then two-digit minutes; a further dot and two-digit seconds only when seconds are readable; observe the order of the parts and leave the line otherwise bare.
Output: 17.33.39
